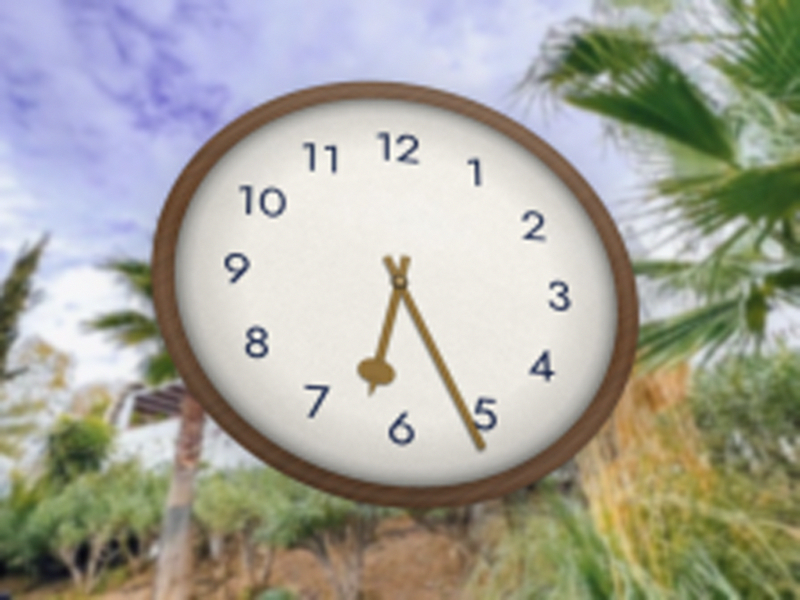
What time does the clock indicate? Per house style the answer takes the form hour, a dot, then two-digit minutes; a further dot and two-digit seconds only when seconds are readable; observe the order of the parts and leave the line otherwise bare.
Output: 6.26
